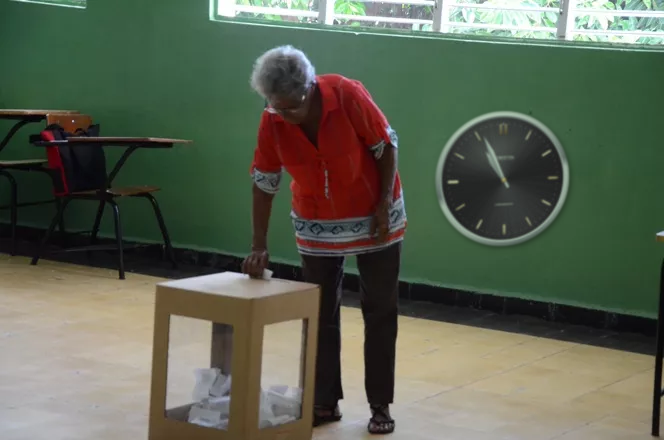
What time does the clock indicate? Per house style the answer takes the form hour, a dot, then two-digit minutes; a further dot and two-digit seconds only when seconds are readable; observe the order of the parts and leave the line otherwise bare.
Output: 10.56
